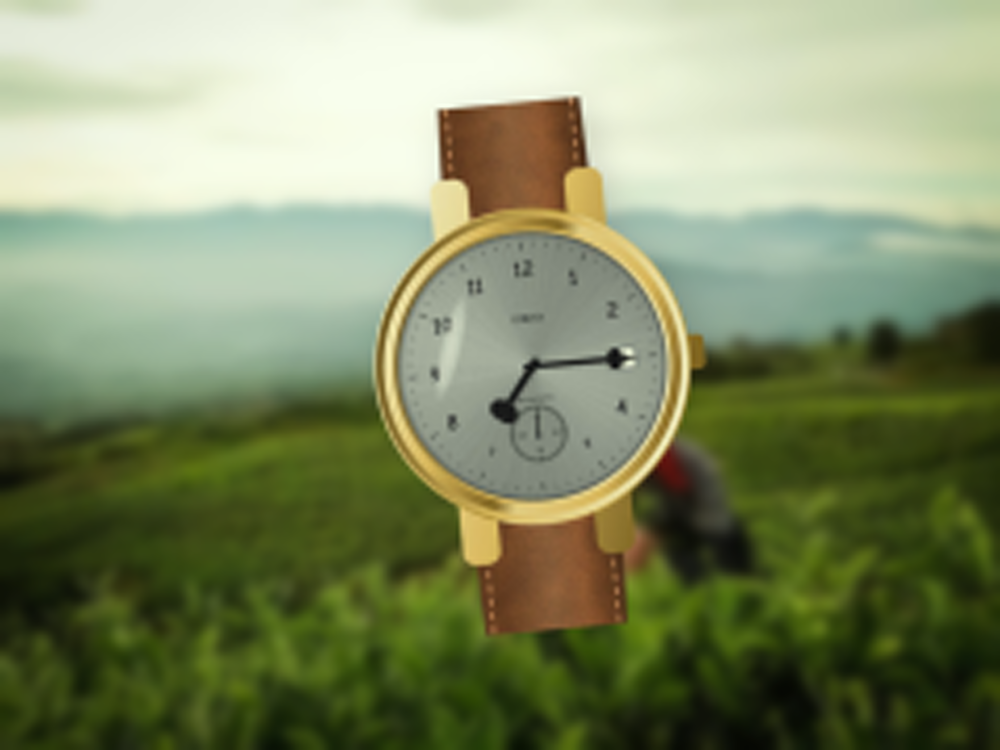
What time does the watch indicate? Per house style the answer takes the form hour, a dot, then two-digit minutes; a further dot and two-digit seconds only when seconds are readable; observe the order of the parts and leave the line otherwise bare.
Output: 7.15
